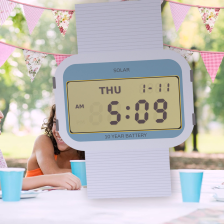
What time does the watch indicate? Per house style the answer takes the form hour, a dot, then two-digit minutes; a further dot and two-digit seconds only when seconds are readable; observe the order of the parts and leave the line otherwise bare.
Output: 5.09
